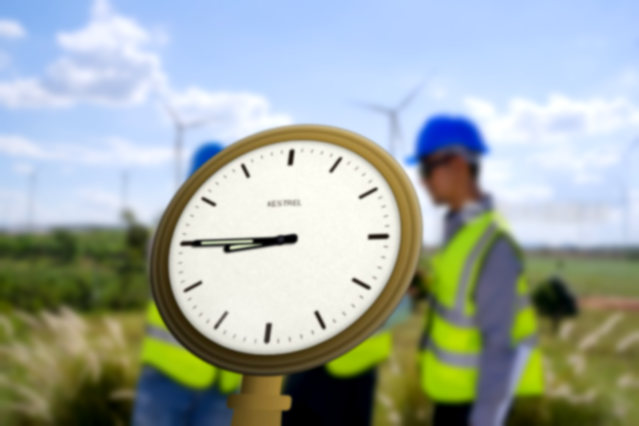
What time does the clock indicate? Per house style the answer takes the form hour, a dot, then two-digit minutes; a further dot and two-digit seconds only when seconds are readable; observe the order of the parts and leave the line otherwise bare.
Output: 8.45
